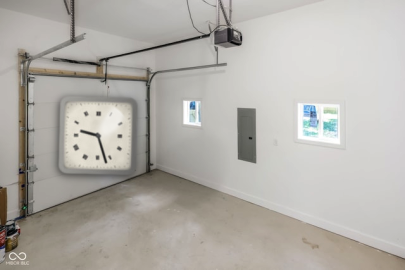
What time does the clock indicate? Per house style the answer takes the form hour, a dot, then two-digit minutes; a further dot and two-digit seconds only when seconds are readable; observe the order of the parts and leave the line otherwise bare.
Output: 9.27
